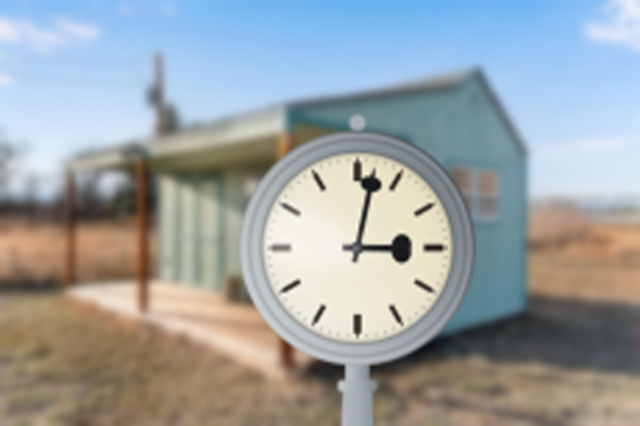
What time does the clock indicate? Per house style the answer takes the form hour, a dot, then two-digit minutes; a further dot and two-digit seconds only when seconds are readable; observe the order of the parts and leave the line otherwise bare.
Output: 3.02
